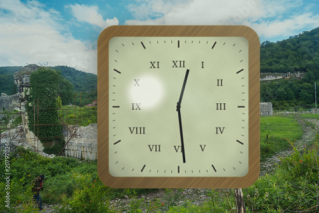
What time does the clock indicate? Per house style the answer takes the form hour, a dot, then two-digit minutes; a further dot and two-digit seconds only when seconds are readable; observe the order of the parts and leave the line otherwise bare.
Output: 12.29
